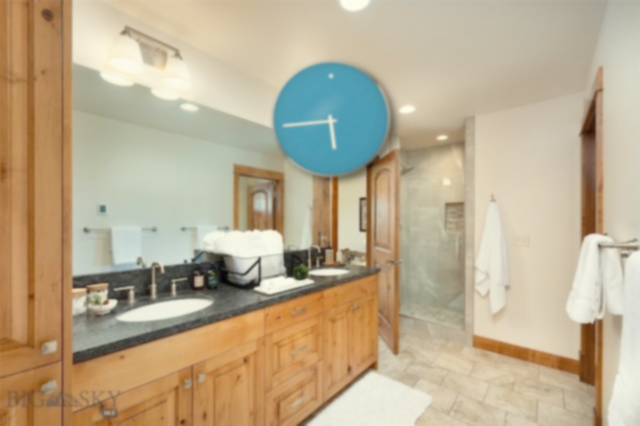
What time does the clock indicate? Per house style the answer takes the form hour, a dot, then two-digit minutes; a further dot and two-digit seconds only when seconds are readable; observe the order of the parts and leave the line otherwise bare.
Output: 5.44
